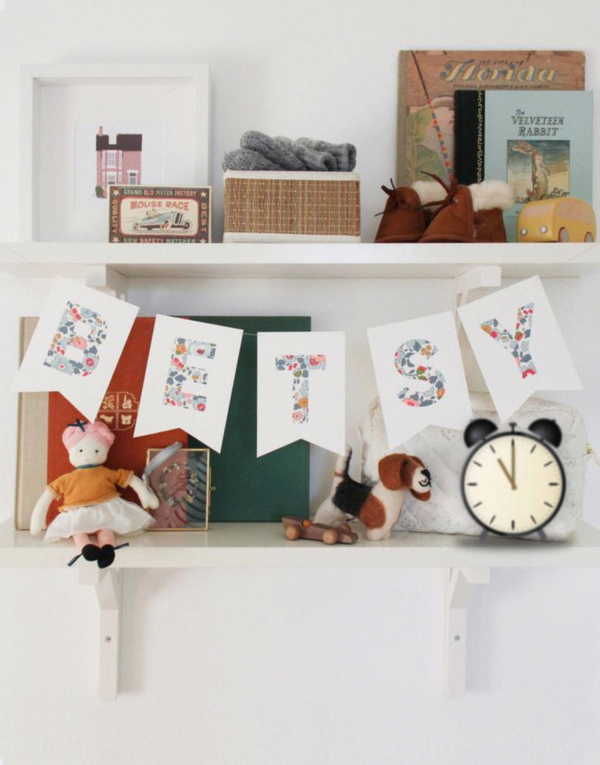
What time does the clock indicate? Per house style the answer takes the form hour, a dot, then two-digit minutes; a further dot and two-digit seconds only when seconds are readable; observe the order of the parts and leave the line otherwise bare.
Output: 11.00
